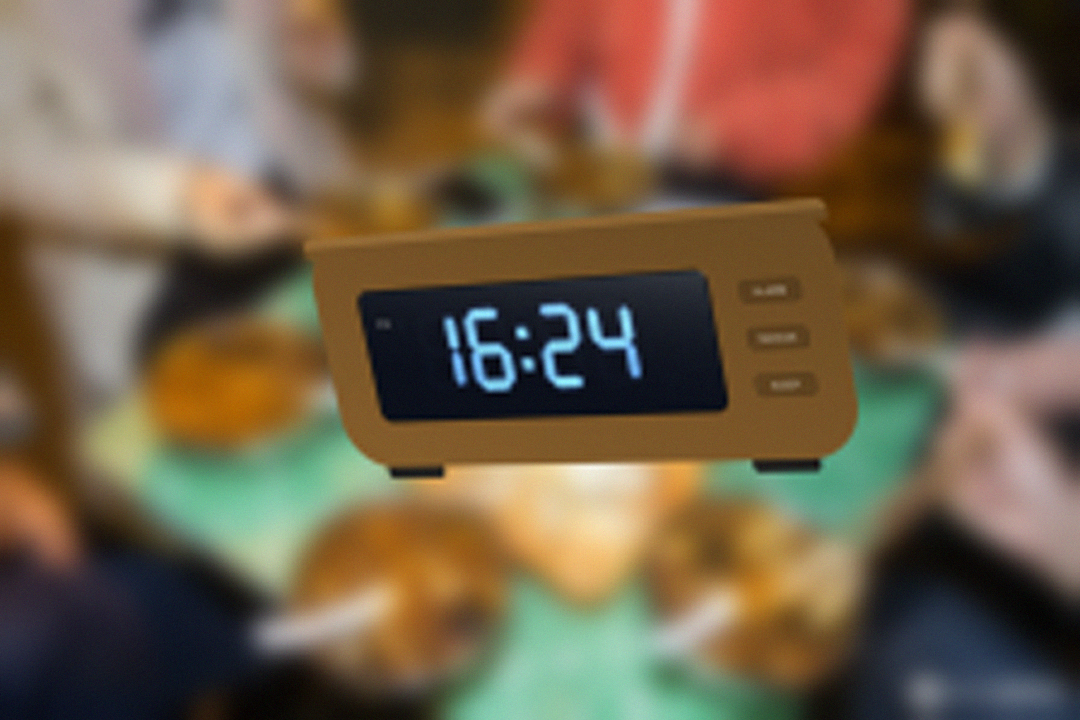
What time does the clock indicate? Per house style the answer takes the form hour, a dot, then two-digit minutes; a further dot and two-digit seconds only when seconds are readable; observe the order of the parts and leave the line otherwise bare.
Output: 16.24
